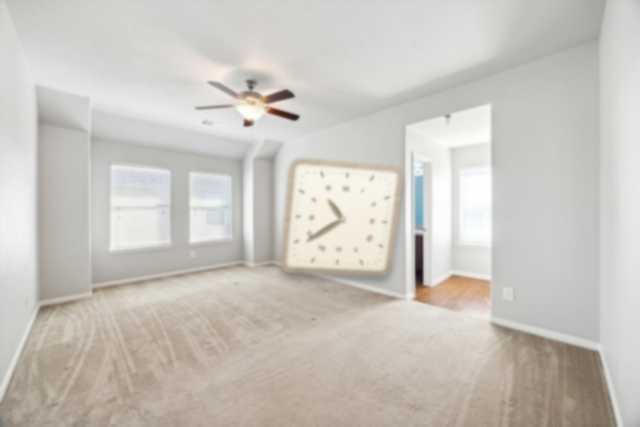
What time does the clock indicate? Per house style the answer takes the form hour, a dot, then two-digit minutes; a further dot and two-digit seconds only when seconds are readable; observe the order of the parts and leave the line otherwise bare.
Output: 10.39
